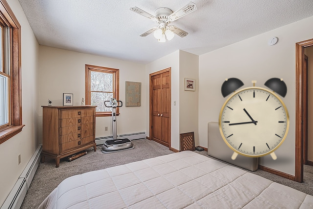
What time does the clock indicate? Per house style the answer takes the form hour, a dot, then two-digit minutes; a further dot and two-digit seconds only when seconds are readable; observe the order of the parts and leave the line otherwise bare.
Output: 10.44
